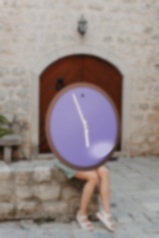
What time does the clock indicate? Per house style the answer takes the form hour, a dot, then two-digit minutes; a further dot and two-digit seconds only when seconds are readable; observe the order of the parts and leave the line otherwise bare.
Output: 5.57
